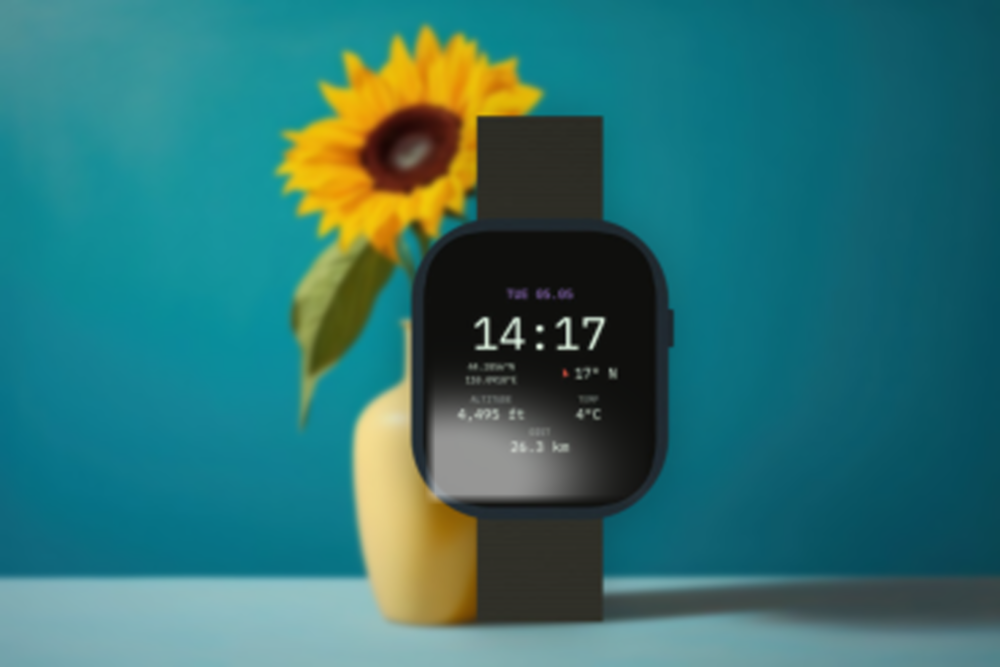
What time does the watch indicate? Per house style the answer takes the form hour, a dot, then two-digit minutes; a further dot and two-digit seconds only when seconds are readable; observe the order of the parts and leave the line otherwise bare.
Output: 14.17
